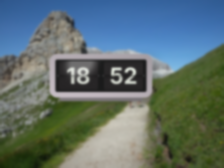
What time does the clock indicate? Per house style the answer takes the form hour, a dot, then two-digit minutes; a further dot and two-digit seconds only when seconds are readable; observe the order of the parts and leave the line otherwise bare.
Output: 18.52
